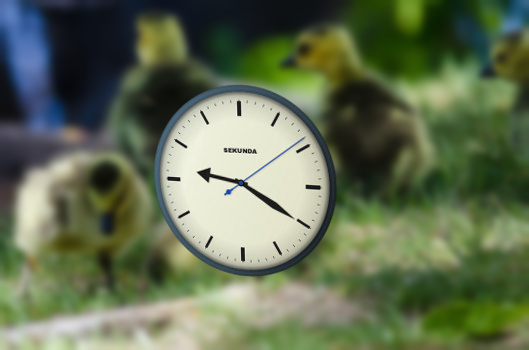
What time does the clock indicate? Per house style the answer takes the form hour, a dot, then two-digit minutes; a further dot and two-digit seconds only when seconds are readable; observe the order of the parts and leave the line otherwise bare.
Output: 9.20.09
